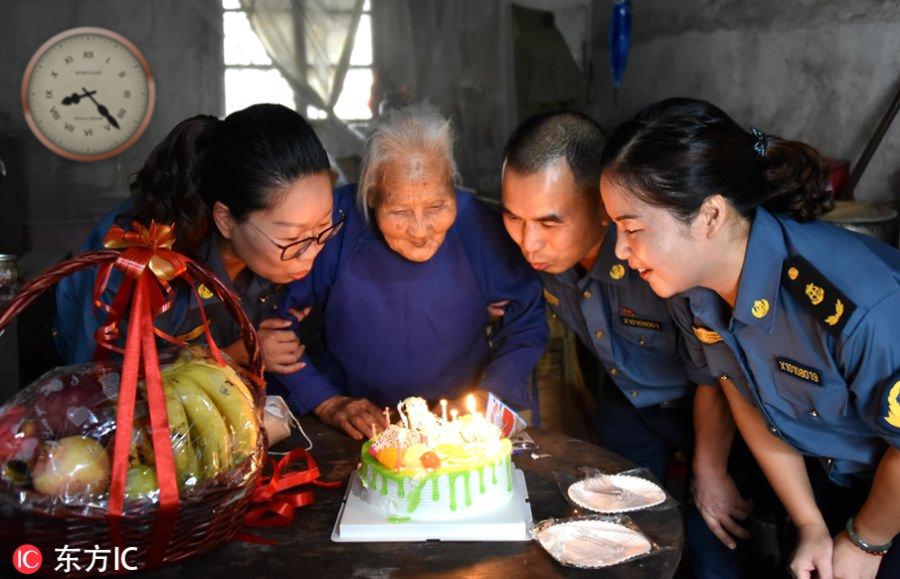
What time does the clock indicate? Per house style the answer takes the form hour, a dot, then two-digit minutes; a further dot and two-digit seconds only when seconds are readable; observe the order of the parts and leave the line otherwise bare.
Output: 8.23
